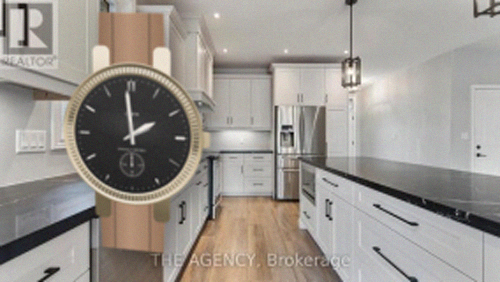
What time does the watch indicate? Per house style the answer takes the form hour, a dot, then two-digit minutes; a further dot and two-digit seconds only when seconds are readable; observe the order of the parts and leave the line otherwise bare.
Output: 1.59
